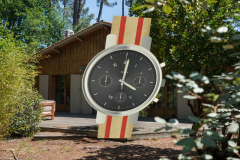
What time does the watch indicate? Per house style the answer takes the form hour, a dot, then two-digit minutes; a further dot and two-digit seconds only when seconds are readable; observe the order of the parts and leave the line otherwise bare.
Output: 4.01
